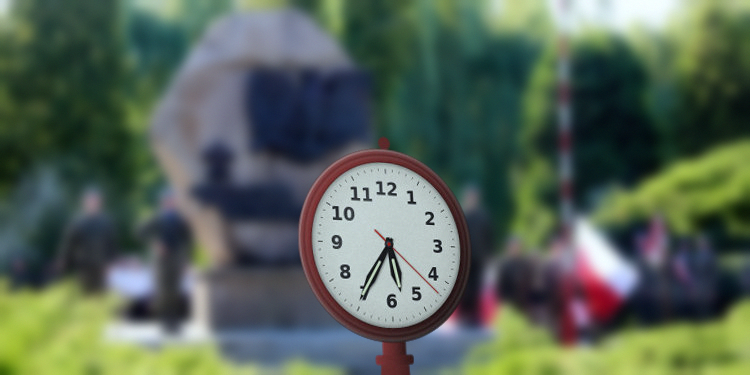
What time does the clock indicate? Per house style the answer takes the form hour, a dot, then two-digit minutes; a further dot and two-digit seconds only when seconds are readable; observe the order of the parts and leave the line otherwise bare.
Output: 5.35.22
